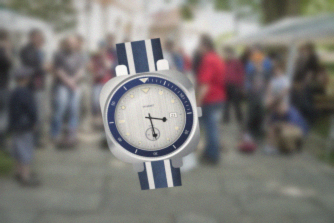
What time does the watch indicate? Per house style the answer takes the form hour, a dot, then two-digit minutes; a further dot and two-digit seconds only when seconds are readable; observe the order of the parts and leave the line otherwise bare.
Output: 3.29
